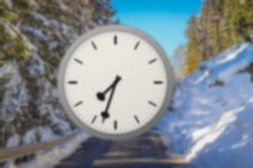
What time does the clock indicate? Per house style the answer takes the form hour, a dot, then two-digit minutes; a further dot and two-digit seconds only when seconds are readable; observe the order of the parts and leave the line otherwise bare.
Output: 7.33
